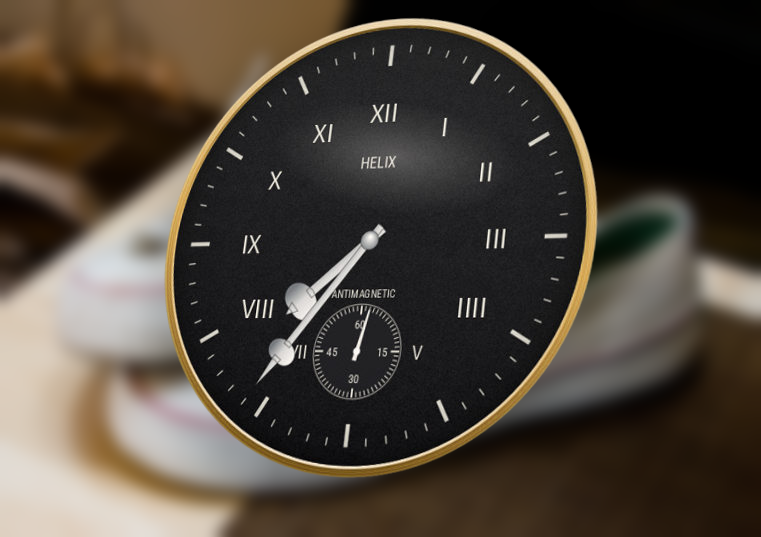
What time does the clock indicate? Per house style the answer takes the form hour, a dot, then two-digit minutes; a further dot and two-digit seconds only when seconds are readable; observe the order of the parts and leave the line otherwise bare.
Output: 7.36.02
